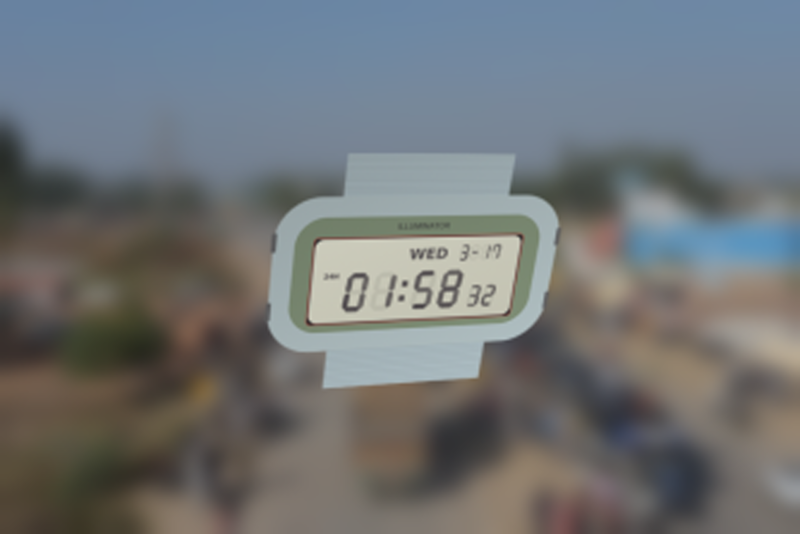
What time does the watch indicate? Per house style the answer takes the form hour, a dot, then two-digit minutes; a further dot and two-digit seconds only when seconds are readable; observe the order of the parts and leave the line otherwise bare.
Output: 1.58.32
